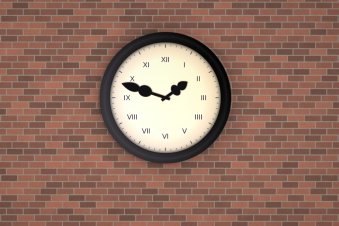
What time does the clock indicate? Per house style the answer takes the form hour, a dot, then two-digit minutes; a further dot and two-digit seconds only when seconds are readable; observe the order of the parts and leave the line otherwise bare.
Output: 1.48
